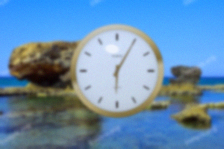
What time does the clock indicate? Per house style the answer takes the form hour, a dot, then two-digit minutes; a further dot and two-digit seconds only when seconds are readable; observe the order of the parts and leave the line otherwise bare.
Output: 6.05
